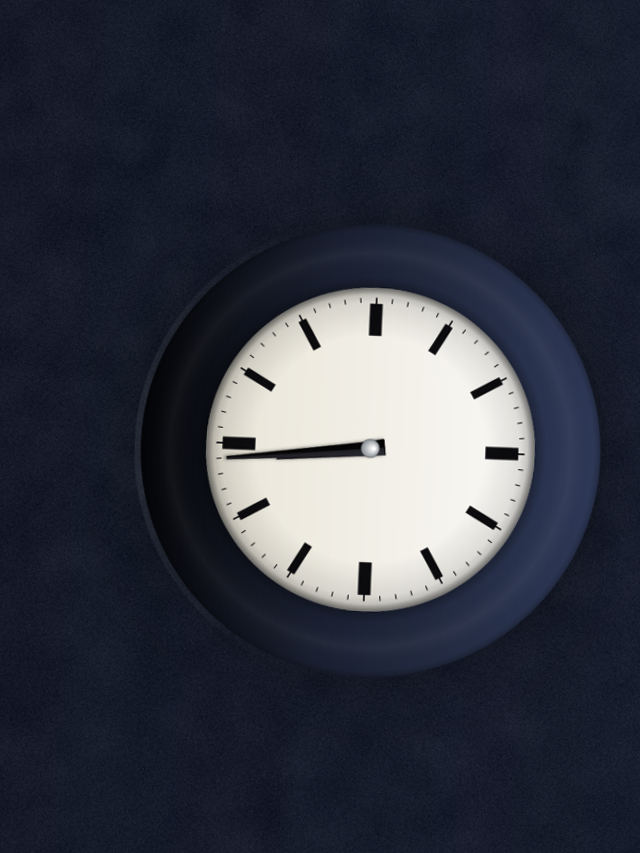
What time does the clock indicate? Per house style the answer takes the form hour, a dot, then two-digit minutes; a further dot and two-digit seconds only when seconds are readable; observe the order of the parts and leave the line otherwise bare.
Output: 8.44
